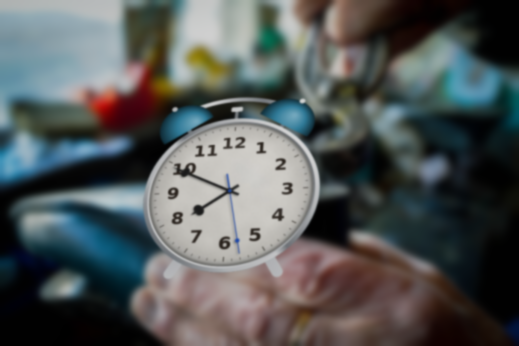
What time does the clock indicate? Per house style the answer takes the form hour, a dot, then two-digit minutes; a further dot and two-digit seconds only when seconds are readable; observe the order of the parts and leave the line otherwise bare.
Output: 7.49.28
